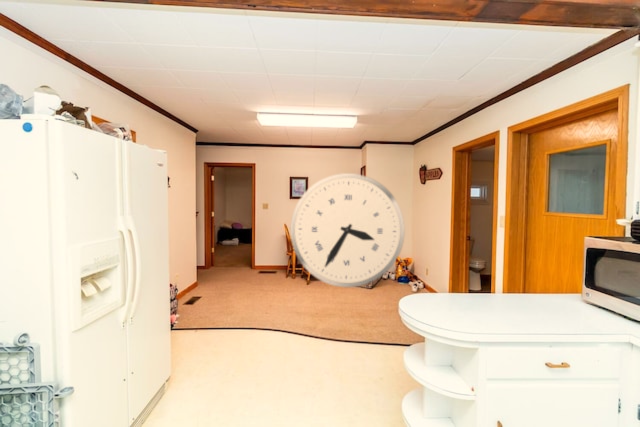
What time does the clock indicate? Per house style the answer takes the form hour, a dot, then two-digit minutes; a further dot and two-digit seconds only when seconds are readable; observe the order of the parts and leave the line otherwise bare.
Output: 3.35
